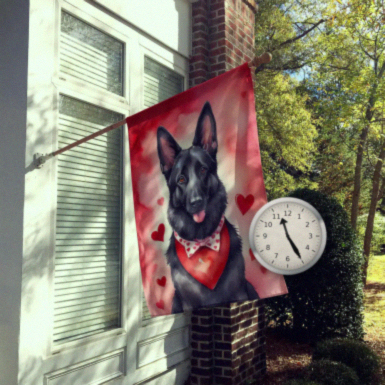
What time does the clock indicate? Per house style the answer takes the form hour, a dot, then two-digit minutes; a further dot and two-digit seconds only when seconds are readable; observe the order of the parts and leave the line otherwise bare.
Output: 11.25
